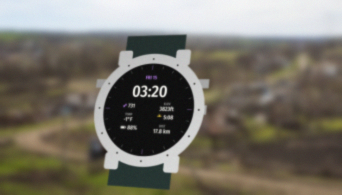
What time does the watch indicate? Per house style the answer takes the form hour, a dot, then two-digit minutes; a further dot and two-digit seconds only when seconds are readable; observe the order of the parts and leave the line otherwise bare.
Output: 3.20
